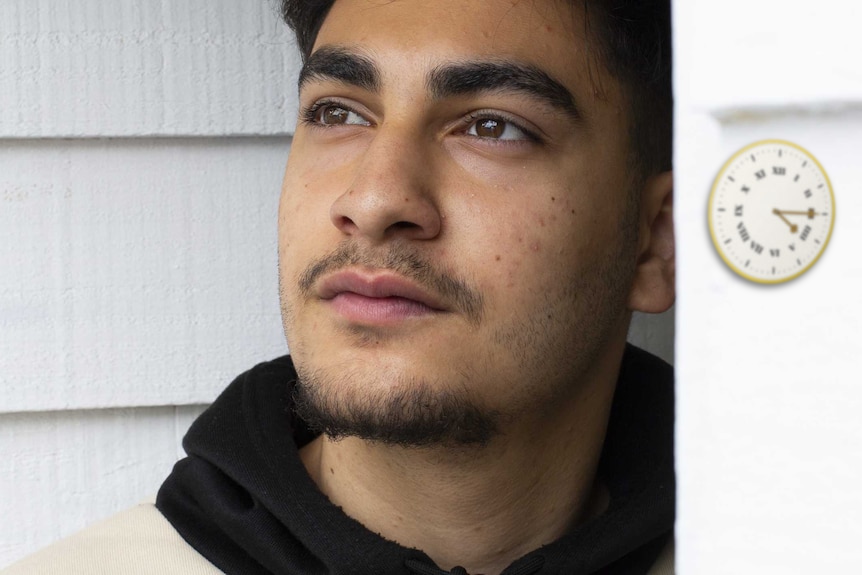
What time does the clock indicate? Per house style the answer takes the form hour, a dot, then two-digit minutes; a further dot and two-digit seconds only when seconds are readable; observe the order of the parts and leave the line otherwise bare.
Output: 4.15
